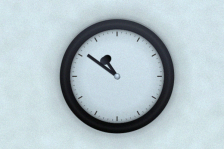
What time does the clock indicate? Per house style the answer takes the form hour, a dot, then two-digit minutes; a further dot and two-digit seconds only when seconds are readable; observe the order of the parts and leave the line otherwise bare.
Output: 10.51
